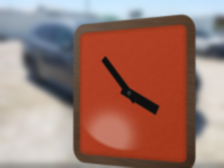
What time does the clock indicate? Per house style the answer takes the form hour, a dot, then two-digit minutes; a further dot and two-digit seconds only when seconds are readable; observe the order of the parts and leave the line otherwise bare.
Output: 3.53
